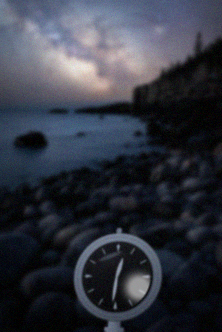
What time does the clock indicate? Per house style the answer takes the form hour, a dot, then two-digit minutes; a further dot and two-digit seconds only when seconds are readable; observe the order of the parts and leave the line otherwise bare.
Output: 12.31
